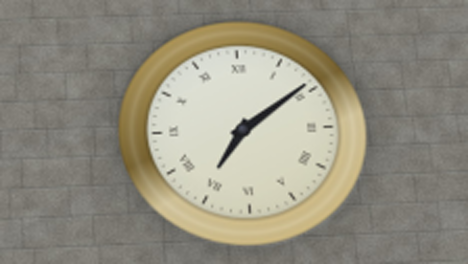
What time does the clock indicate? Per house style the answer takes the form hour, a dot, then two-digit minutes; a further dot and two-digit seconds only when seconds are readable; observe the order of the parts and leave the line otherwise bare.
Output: 7.09
